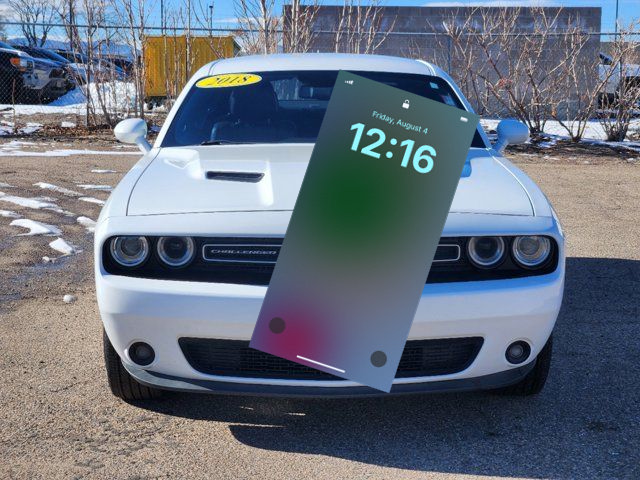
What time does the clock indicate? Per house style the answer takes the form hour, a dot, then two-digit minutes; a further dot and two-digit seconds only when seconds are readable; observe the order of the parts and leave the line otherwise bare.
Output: 12.16
